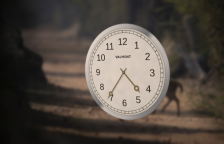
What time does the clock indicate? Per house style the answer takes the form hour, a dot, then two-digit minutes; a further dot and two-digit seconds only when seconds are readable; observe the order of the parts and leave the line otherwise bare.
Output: 4.36
